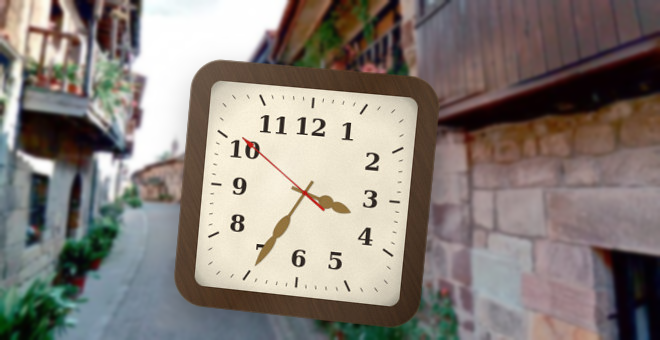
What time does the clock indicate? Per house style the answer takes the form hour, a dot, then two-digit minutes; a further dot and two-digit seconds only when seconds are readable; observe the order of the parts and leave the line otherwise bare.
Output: 3.34.51
